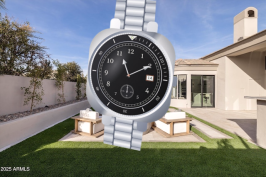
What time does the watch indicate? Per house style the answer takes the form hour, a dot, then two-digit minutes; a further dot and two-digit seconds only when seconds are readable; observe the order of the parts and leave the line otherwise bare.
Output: 11.10
